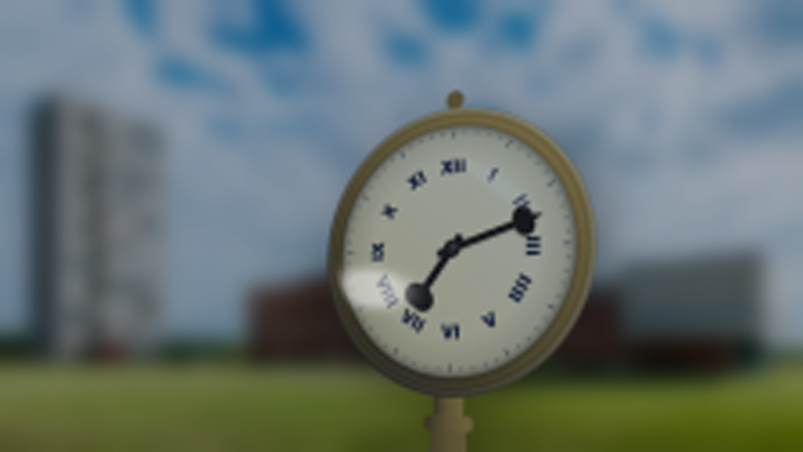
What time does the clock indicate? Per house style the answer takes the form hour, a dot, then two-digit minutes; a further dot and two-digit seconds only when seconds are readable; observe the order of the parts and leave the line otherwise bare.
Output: 7.12
